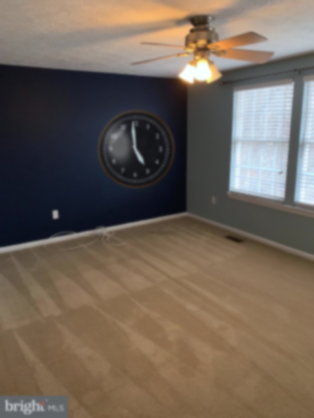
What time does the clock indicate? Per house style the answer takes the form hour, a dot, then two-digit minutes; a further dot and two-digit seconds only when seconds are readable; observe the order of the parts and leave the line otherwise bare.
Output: 4.59
